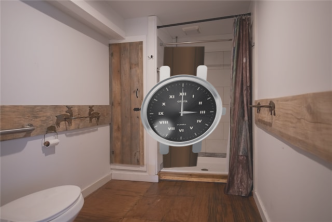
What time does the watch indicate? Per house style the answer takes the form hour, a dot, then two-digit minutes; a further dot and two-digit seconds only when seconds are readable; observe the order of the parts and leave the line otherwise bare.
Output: 3.00
